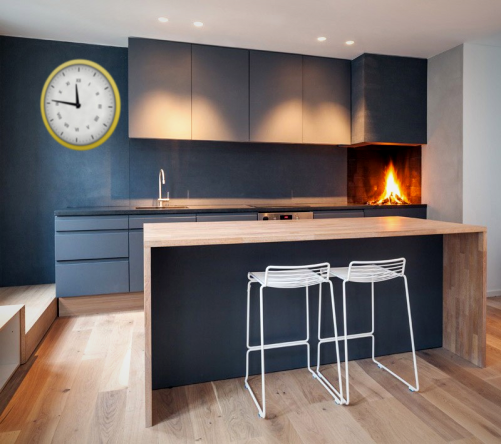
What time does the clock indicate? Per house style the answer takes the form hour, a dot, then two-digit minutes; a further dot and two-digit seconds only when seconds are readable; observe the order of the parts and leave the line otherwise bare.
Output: 11.46
